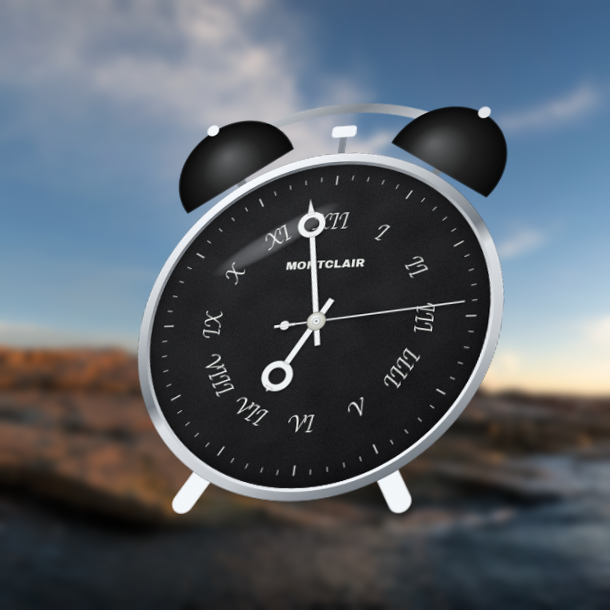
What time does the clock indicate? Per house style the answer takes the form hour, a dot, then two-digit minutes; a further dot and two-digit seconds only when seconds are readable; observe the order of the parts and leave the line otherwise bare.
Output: 6.58.14
